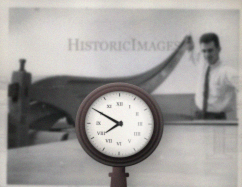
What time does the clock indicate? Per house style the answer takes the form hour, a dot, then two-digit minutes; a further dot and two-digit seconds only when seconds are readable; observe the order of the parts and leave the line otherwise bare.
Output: 7.50
